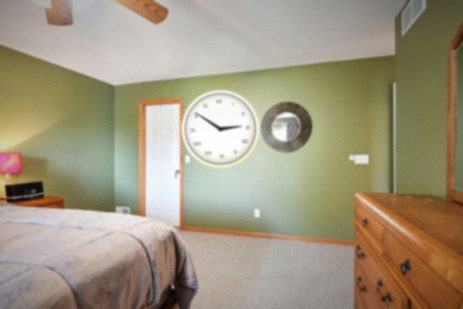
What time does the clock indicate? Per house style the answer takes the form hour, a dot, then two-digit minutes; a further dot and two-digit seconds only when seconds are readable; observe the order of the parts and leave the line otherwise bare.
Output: 2.51
